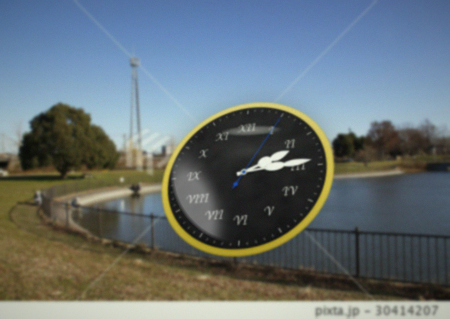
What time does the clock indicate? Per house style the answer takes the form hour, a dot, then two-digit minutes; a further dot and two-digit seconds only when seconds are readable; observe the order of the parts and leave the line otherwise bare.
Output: 2.14.05
